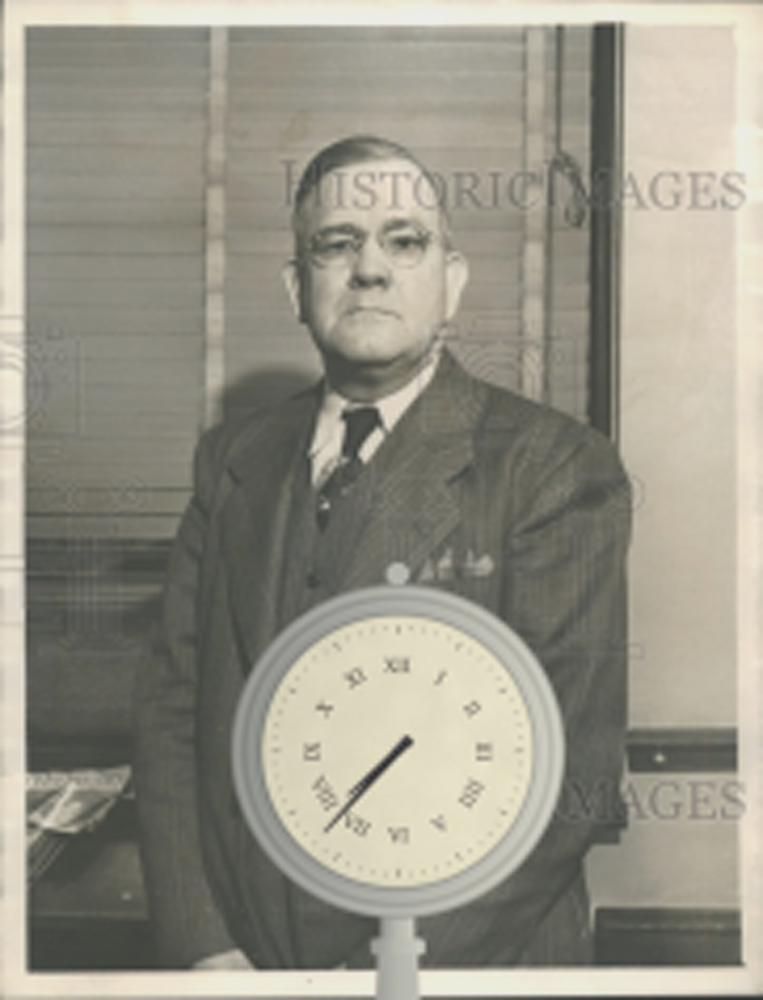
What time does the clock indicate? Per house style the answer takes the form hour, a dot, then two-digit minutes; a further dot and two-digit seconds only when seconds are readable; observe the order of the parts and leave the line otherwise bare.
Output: 7.37
